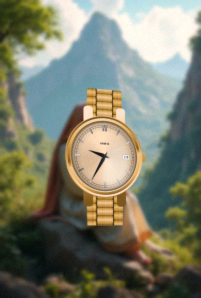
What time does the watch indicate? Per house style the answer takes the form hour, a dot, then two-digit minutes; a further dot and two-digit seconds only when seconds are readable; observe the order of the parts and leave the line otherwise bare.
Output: 9.35
